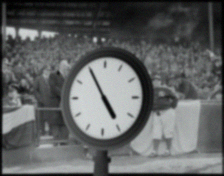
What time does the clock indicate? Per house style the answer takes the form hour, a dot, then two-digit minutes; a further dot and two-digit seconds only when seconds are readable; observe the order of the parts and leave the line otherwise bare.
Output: 4.55
